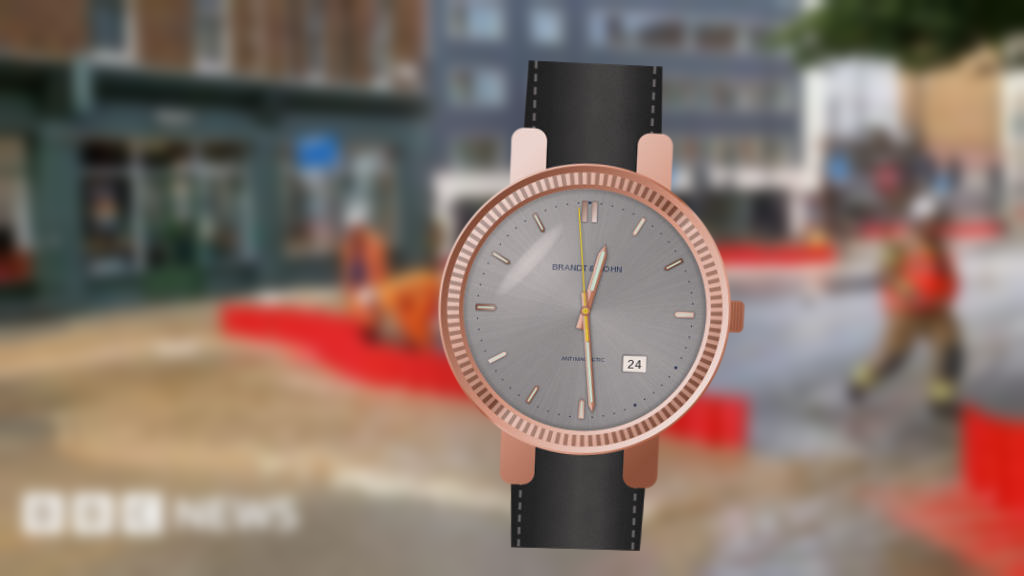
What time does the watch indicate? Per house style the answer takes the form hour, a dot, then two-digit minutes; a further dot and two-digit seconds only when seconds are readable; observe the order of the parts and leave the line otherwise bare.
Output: 12.28.59
